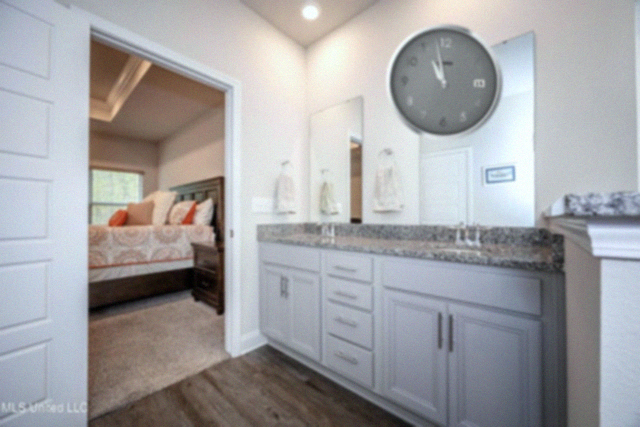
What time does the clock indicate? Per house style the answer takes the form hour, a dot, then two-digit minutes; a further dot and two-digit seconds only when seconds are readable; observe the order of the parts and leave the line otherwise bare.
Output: 10.58
